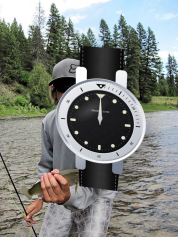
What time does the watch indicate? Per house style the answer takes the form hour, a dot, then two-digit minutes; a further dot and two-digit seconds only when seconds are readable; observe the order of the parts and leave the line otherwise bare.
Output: 12.00
